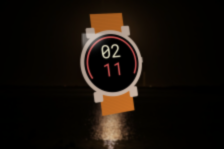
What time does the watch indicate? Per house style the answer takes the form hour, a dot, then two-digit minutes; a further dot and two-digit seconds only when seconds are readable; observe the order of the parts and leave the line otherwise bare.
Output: 2.11
